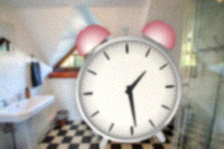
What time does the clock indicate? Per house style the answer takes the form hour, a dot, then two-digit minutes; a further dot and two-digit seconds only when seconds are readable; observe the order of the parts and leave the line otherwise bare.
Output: 1.29
